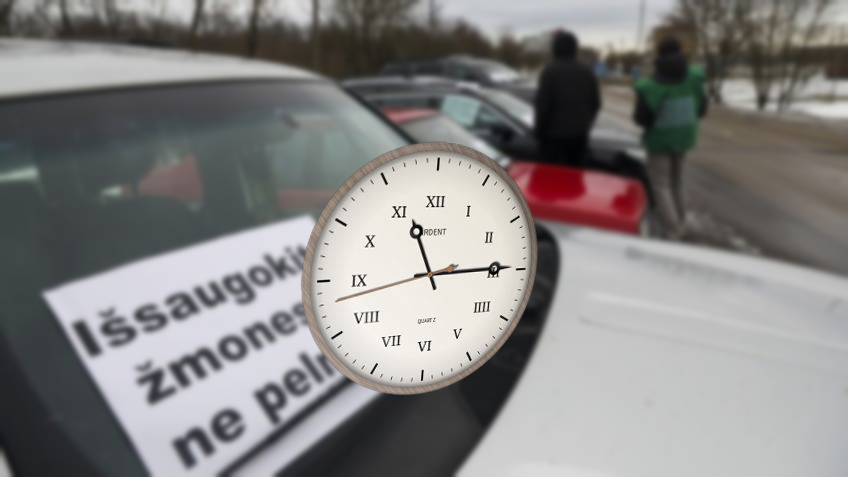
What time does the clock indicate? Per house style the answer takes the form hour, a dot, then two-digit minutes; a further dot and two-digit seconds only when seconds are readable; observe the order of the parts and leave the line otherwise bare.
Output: 11.14.43
